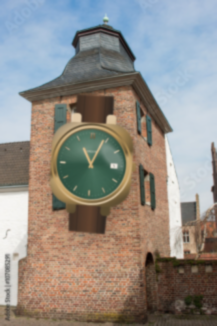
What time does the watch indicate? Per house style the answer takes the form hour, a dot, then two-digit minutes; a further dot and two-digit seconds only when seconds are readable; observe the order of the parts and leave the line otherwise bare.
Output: 11.04
